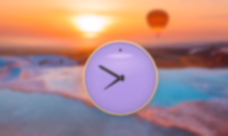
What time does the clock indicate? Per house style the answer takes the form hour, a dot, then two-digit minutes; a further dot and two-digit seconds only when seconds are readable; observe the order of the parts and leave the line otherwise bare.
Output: 7.50
